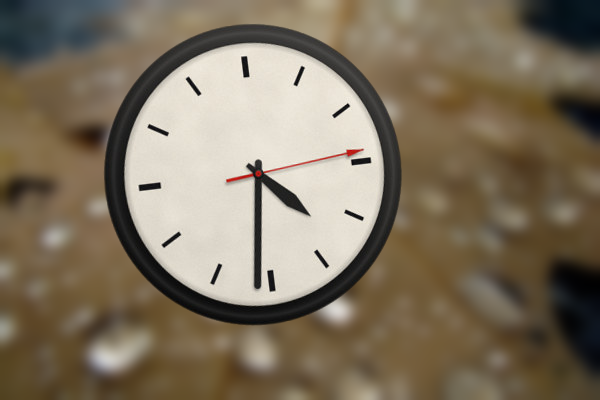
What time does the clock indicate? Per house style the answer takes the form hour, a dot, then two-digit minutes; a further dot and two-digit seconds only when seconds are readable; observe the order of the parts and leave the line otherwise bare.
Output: 4.31.14
